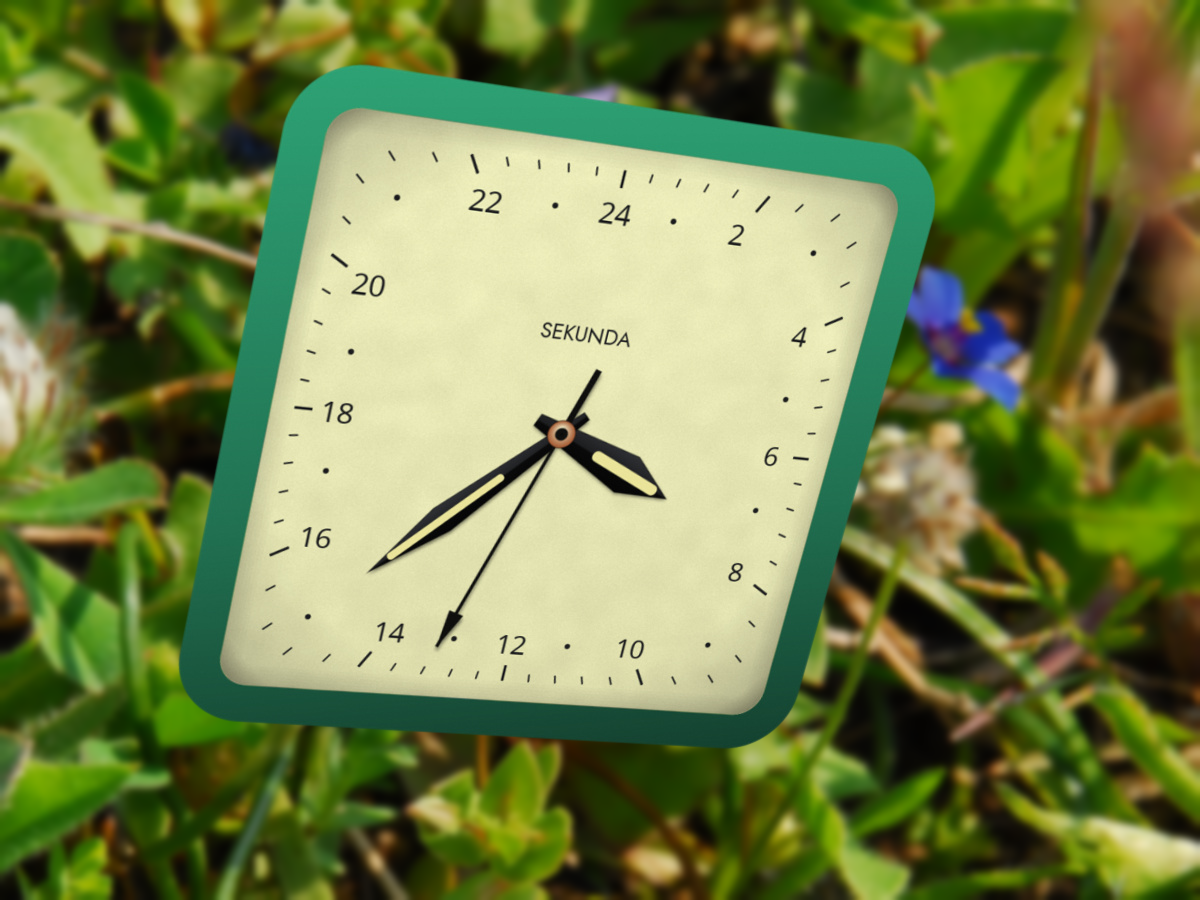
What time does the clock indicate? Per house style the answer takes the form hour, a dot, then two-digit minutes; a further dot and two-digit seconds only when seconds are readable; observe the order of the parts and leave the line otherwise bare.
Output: 7.37.33
